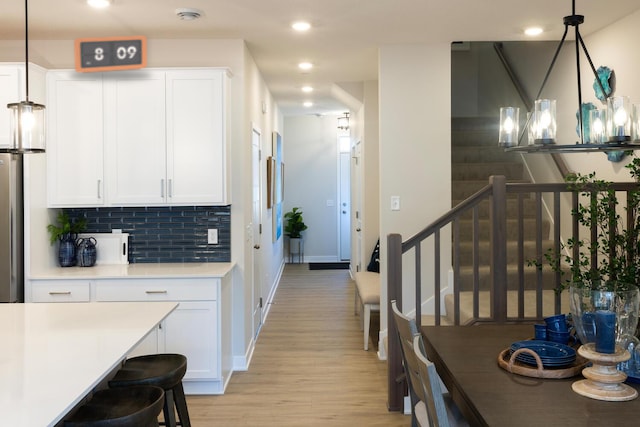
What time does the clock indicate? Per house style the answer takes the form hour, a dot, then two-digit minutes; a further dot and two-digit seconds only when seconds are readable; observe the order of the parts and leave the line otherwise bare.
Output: 8.09
